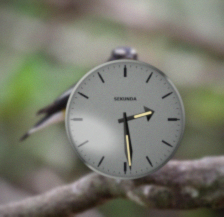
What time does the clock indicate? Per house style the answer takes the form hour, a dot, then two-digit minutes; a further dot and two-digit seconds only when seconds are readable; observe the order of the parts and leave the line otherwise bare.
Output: 2.29
